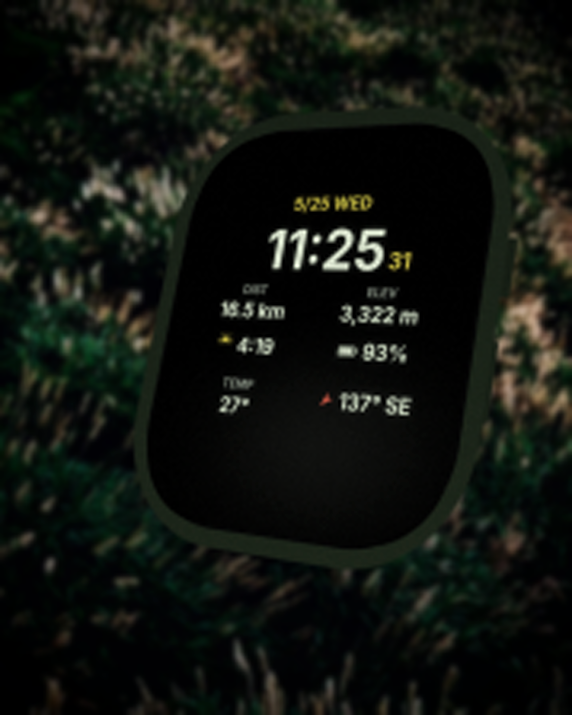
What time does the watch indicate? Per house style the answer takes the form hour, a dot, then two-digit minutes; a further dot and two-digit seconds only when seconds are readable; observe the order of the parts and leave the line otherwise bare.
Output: 11.25
